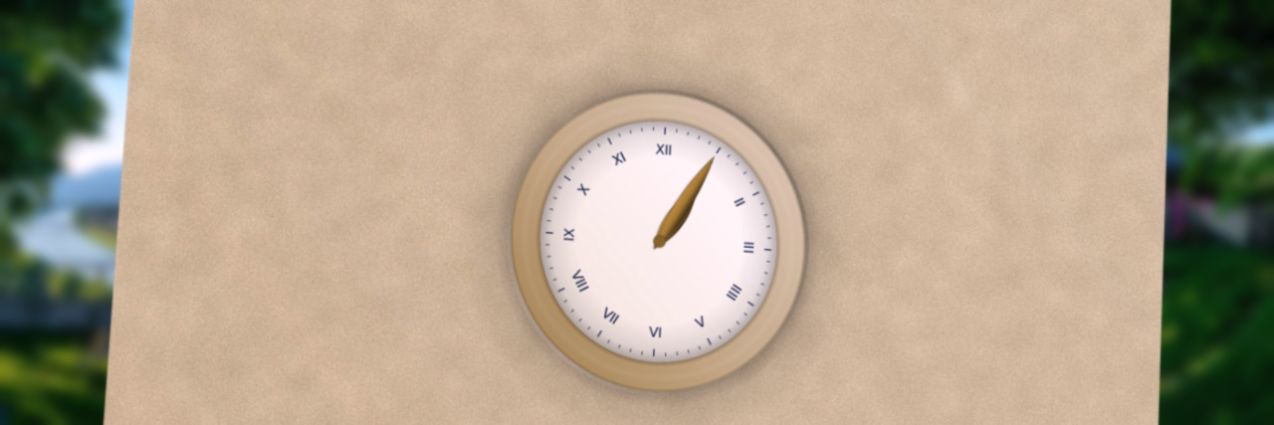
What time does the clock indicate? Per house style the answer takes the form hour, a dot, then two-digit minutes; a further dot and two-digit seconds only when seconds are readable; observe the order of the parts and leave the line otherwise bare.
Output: 1.05
